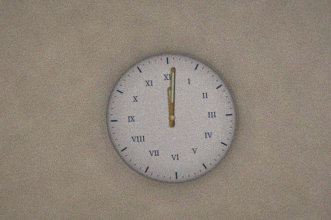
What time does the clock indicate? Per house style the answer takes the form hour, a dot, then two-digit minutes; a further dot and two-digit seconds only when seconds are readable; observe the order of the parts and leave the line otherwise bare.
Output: 12.01
